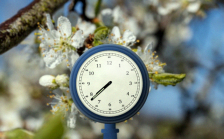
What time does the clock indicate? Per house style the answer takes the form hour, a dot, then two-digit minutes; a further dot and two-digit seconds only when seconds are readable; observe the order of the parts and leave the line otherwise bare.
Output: 7.38
